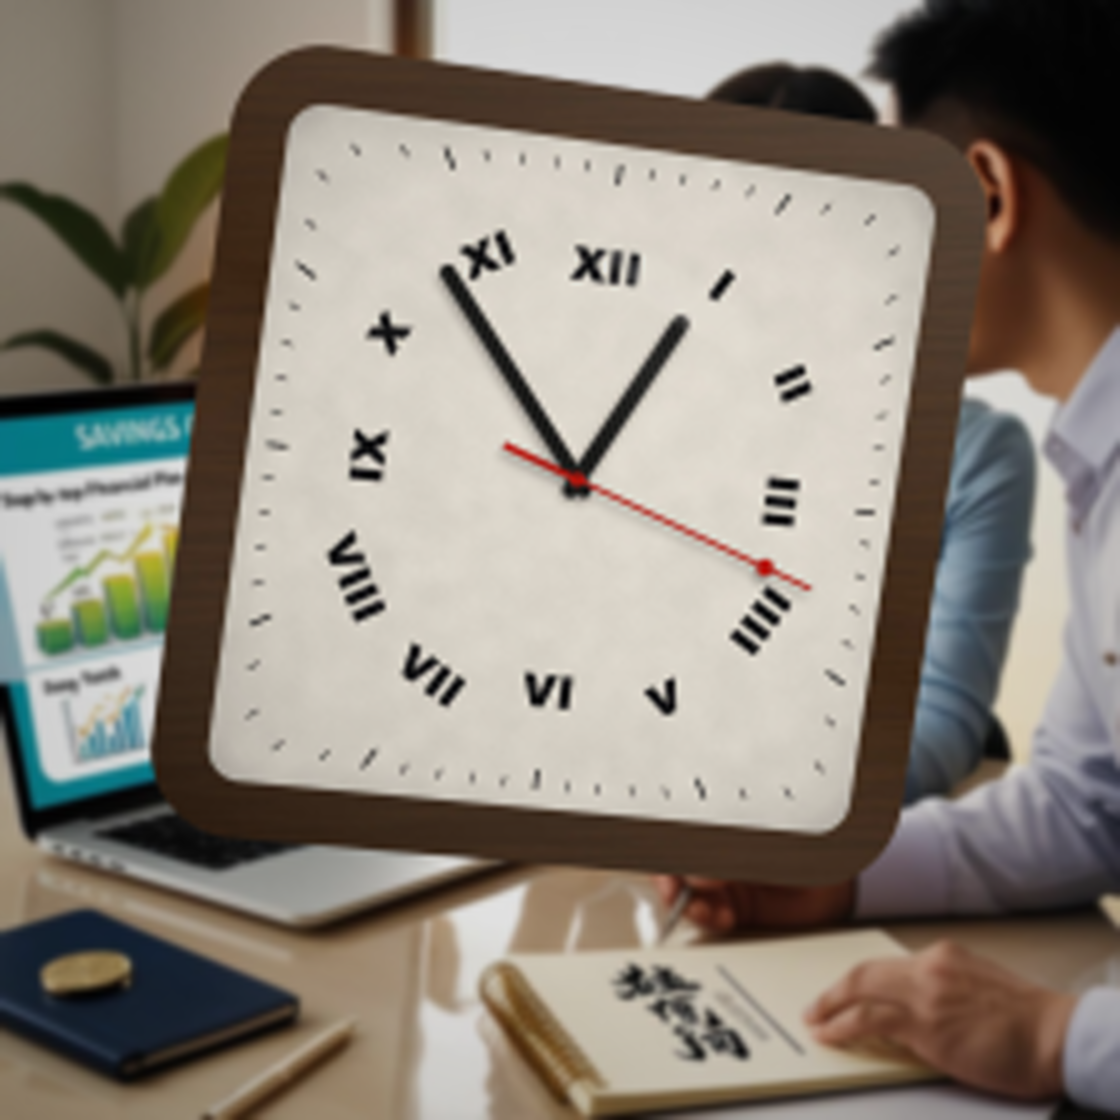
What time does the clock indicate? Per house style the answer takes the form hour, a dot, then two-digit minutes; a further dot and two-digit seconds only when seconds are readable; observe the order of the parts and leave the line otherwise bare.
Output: 12.53.18
